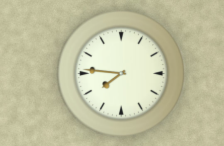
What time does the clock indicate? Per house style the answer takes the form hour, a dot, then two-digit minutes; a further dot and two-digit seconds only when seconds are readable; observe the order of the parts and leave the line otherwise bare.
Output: 7.46
